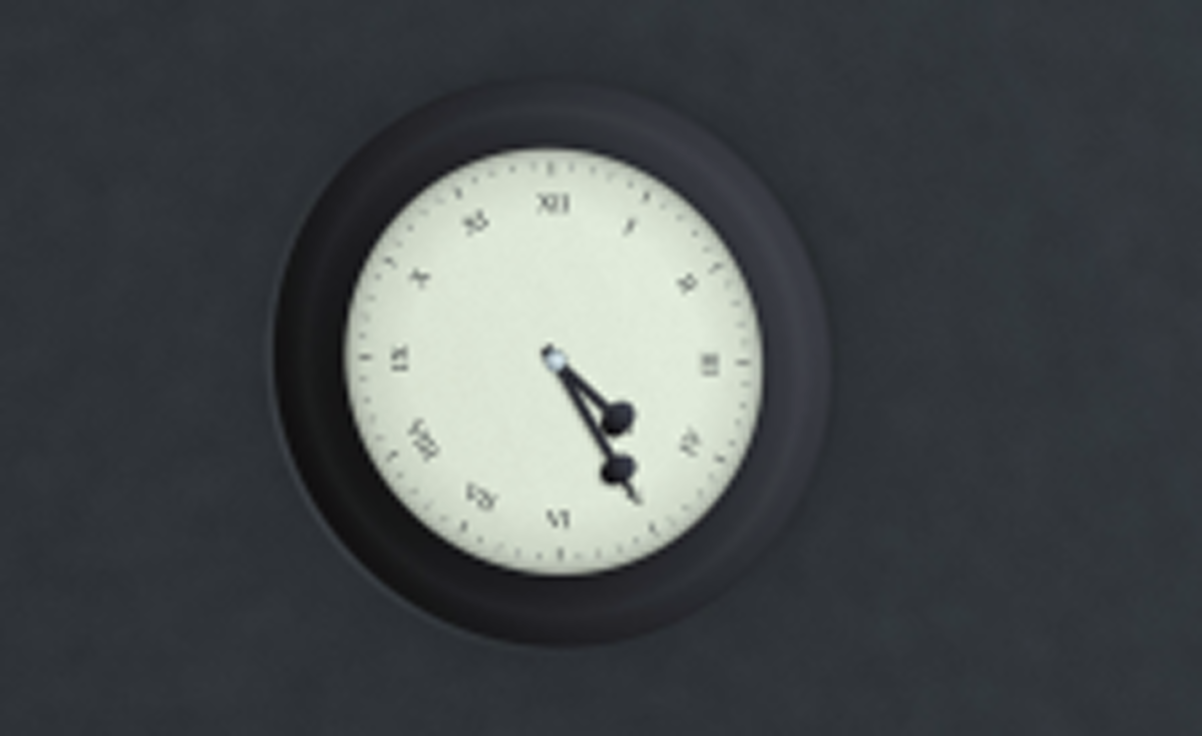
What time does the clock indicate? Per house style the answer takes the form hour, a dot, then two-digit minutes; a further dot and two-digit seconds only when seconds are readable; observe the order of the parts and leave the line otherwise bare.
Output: 4.25
